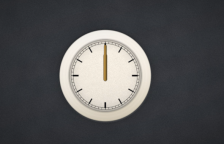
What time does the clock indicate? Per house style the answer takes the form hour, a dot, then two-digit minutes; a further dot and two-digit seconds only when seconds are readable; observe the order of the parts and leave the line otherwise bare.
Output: 12.00
